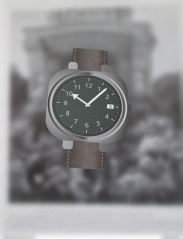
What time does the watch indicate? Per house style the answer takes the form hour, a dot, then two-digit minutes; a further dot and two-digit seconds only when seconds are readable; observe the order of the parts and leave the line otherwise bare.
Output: 10.07
